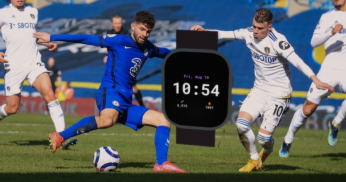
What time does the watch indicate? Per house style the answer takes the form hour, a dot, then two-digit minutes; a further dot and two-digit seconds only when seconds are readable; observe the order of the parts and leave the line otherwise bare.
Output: 10.54
